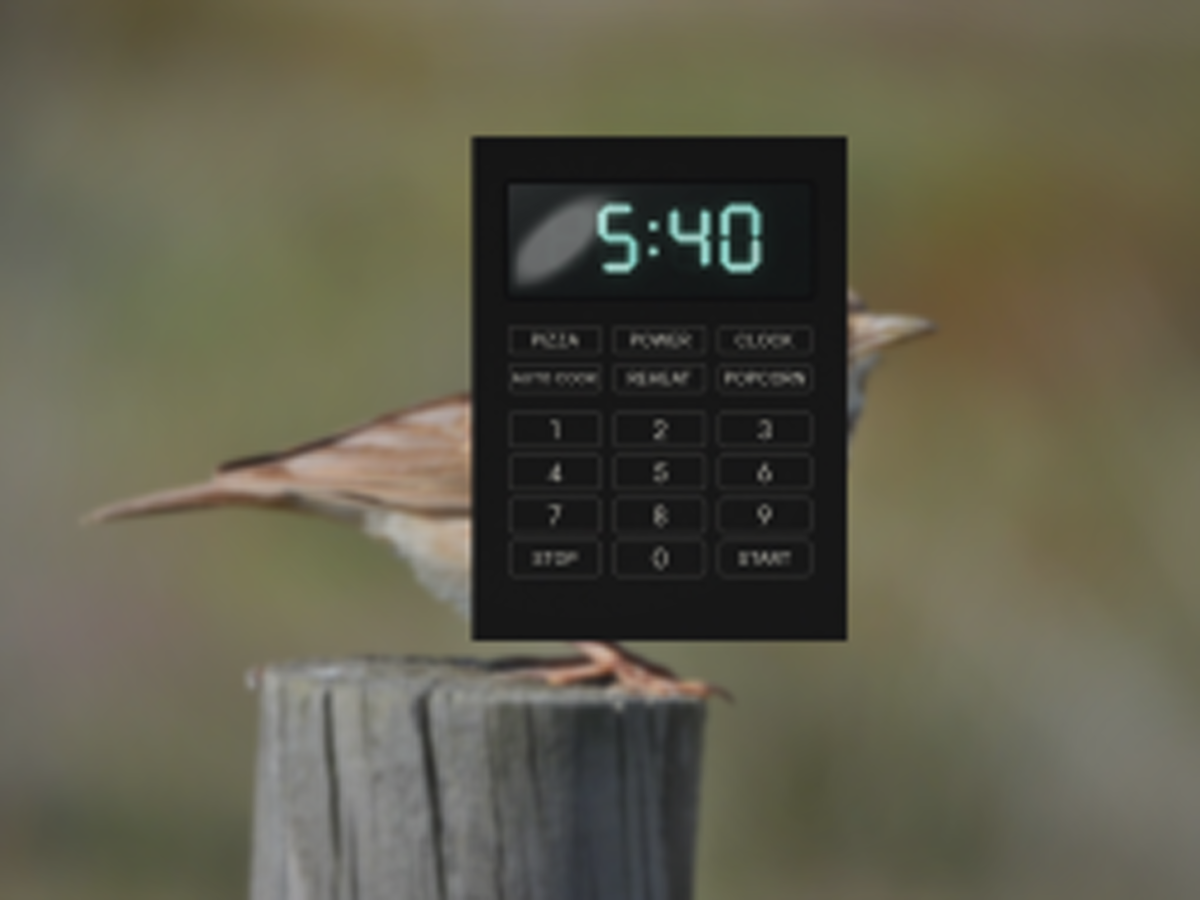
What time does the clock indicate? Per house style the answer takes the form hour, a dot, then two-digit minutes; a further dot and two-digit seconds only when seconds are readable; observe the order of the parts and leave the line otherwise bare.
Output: 5.40
